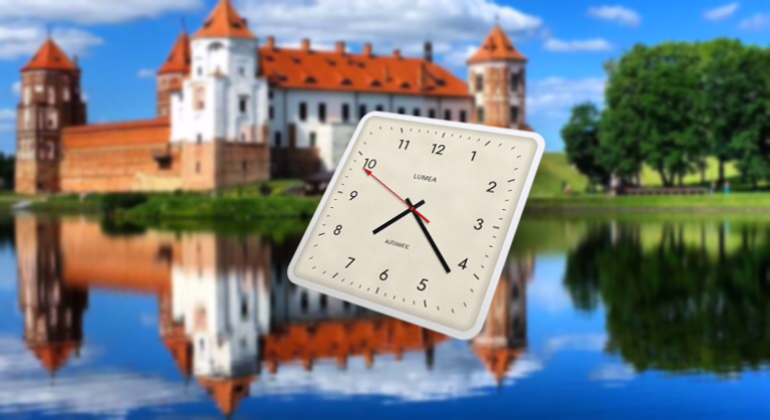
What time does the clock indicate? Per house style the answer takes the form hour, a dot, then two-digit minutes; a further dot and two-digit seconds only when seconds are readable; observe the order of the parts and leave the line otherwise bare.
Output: 7.21.49
